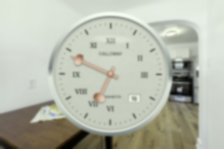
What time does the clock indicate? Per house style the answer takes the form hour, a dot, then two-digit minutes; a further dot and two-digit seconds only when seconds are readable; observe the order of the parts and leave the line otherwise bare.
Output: 6.49
